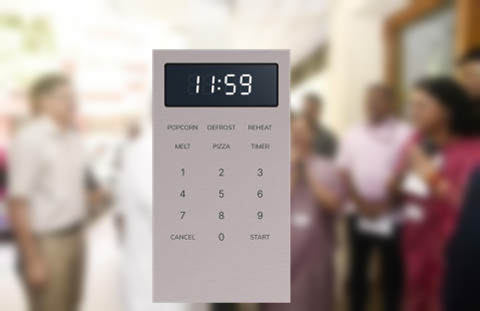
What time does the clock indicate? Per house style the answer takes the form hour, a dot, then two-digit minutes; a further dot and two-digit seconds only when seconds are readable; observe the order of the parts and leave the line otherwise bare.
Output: 11.59
